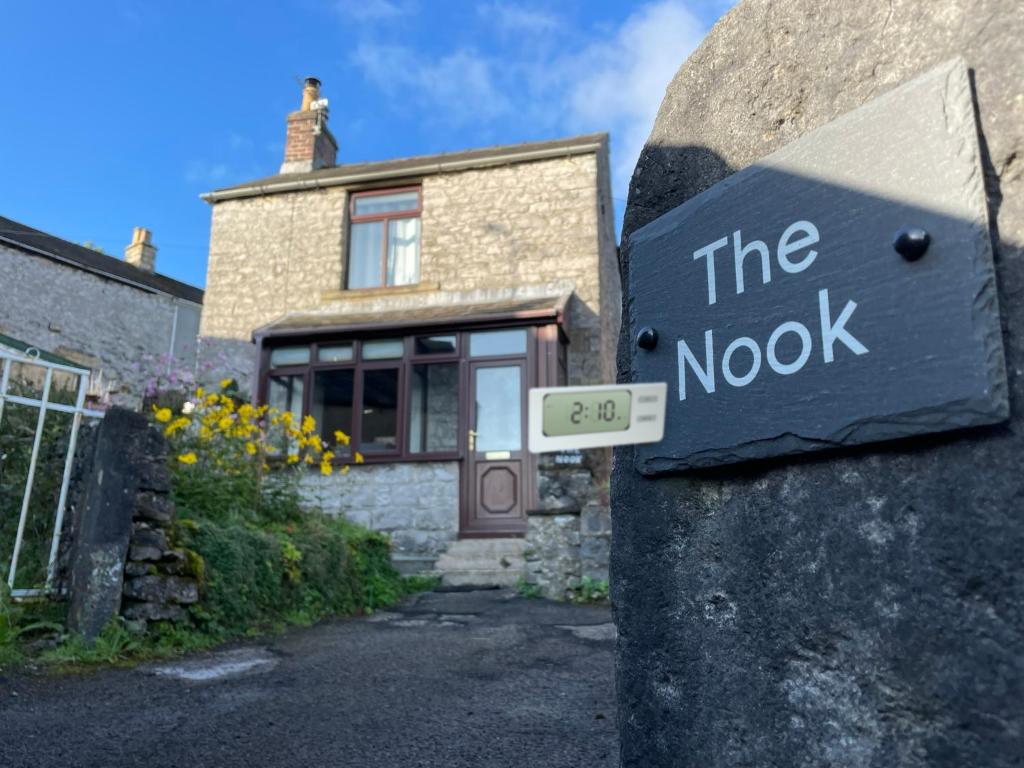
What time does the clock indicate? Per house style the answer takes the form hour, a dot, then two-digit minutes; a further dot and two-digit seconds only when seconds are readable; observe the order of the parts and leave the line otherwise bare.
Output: 2.10
